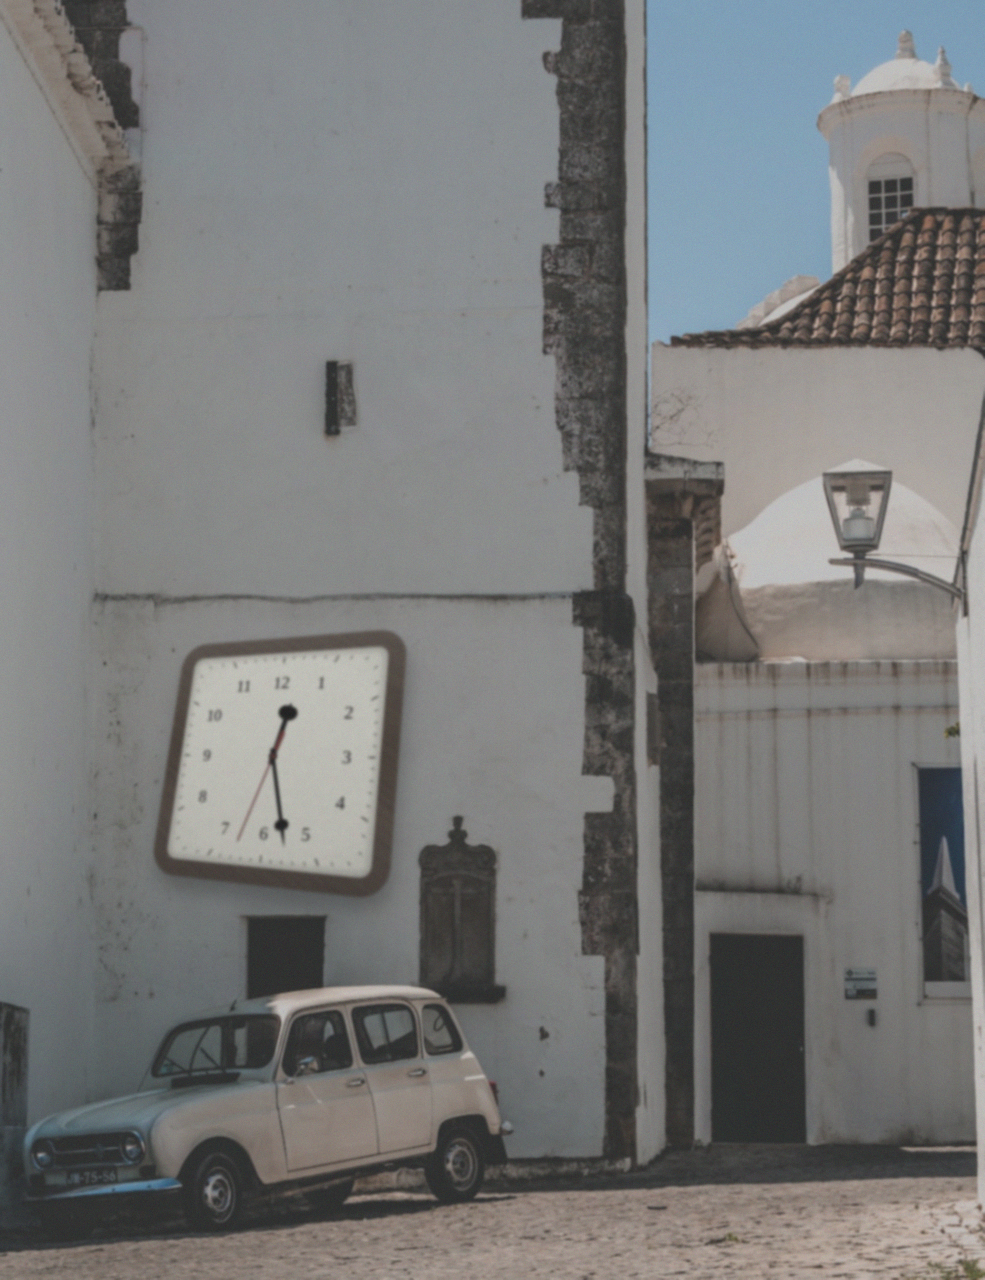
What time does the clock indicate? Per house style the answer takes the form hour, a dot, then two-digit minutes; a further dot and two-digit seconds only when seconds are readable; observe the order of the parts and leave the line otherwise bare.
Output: 12.27.33
